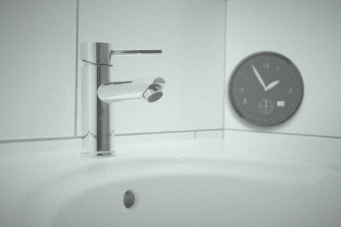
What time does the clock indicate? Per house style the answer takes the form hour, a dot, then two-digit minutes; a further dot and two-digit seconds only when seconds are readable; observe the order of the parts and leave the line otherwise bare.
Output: 1.55
